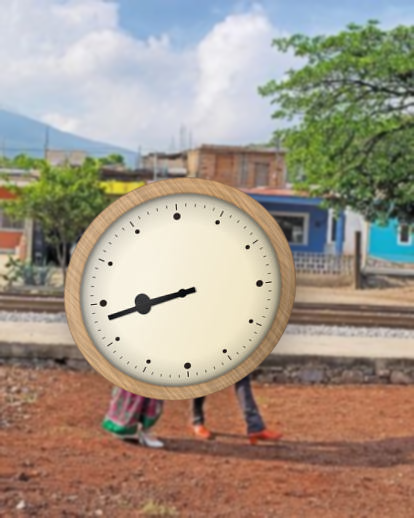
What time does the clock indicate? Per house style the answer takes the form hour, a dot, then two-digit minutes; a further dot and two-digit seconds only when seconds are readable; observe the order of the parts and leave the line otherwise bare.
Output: 8.43
